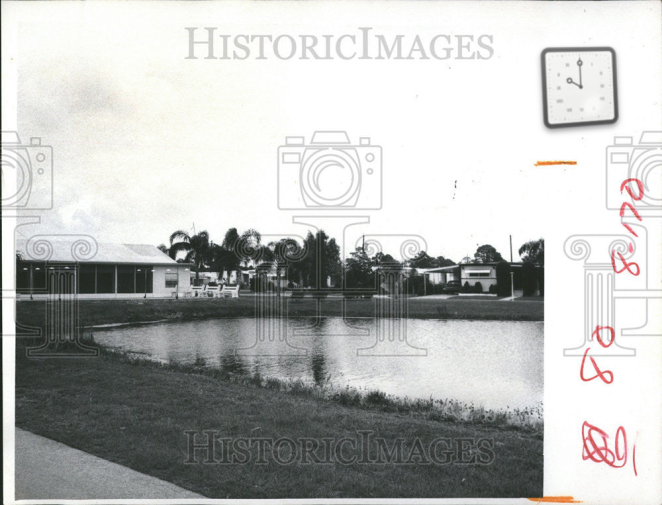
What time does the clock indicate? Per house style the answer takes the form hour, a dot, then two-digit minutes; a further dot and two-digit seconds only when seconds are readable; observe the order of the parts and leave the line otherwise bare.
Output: 10.00
